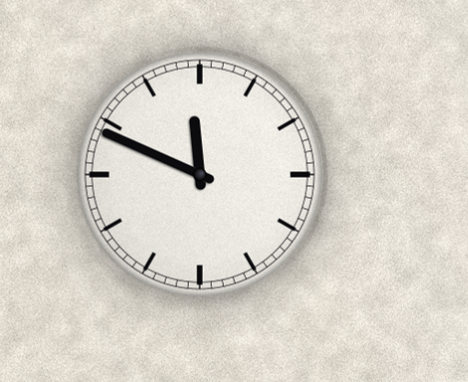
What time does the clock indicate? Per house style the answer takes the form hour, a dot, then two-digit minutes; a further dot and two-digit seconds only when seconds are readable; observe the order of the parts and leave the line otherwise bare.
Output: 11.49
